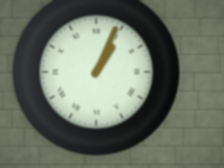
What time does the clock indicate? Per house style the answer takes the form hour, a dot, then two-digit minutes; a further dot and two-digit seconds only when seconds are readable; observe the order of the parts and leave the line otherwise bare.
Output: 1.04
